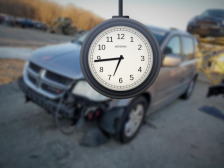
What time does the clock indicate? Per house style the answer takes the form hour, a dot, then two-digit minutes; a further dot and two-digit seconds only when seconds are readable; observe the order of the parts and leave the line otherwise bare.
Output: 6.44
